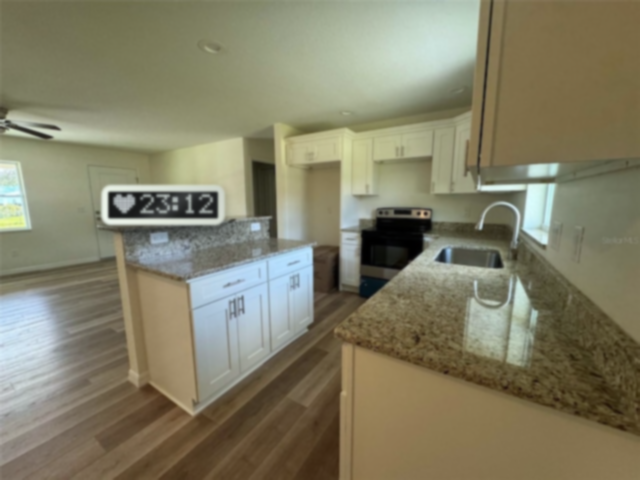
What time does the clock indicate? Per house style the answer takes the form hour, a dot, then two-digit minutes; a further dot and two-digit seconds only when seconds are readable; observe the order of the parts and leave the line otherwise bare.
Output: 23.12
